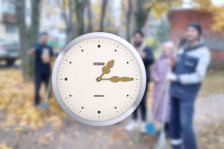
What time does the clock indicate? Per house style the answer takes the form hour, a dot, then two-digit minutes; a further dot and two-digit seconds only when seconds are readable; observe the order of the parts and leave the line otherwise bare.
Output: 1.15
